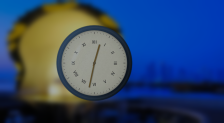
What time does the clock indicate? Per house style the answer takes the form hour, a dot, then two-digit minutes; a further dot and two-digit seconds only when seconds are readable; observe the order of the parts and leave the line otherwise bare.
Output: 12.32
